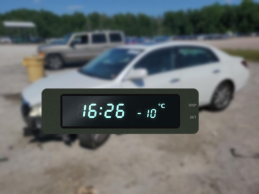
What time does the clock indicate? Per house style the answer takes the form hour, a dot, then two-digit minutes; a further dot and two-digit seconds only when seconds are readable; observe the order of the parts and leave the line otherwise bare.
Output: 16.26
